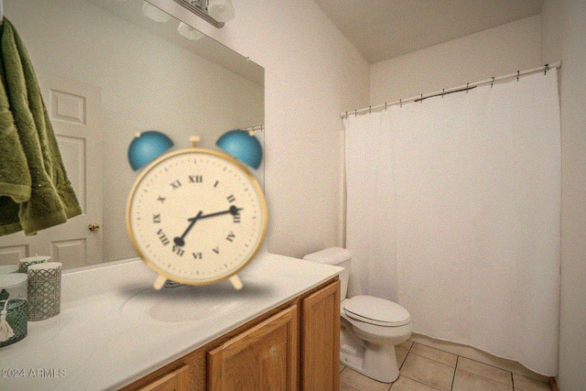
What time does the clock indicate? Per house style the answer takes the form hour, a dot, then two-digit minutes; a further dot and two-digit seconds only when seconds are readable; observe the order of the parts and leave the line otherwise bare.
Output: 7.13
